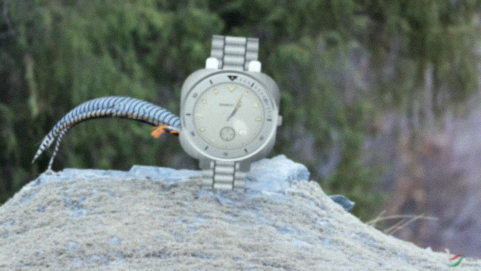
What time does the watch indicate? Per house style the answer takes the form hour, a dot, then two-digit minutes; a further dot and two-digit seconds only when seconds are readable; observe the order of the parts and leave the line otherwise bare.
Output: 1.04
